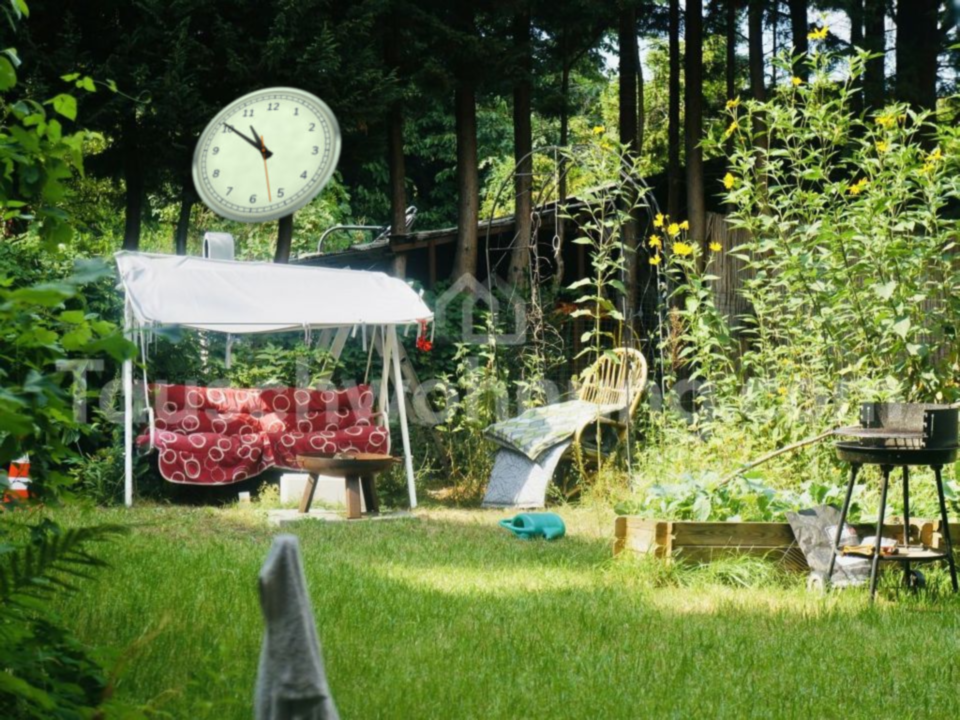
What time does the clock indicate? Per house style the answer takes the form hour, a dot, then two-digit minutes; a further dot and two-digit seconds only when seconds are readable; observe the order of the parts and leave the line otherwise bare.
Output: 10.50.27
